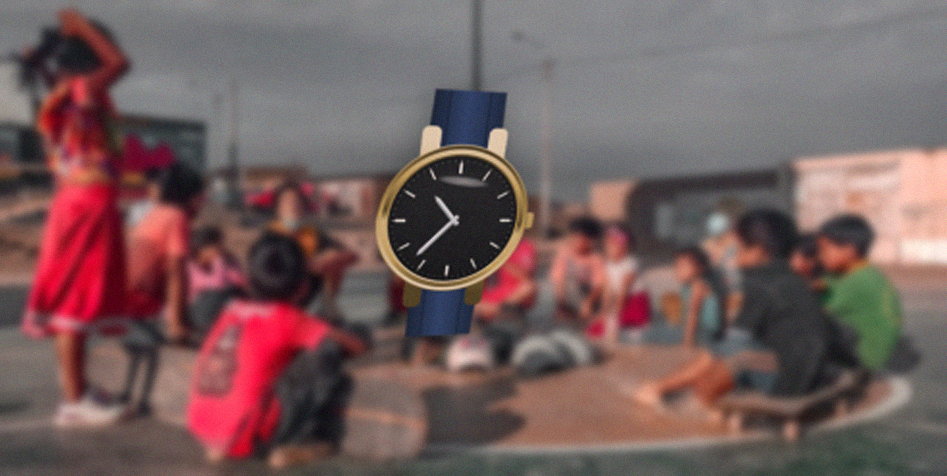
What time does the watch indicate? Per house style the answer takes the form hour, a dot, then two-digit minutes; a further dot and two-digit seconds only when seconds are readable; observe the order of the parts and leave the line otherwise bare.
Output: 10.37
